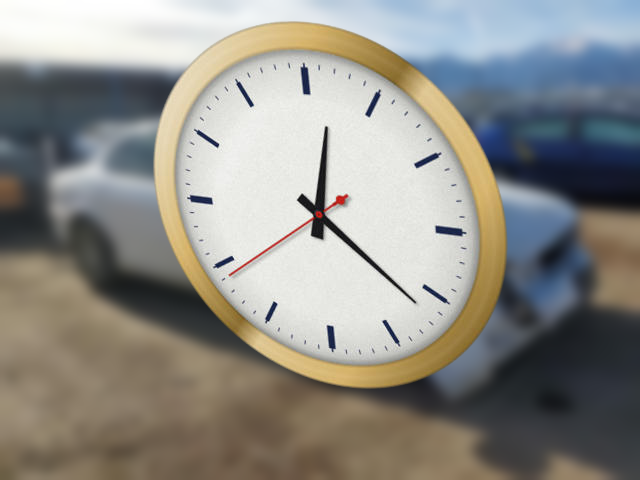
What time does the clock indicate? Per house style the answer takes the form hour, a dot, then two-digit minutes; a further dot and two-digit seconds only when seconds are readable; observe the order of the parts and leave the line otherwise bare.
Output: 12.21.39
